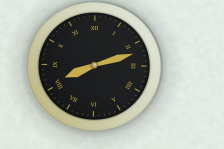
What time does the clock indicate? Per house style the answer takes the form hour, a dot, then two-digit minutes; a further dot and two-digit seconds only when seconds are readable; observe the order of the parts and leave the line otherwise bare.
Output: 8.12
